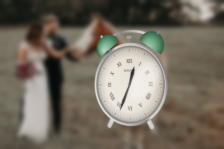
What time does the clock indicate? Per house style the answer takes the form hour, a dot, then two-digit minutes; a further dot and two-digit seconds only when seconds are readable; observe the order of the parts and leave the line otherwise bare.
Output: 12.34
